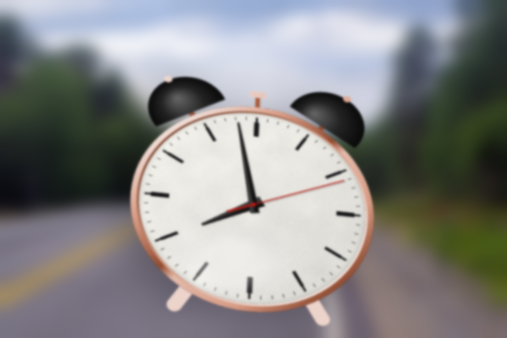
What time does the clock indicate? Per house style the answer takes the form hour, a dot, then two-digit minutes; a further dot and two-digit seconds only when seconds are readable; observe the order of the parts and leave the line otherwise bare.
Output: 7.58.11
